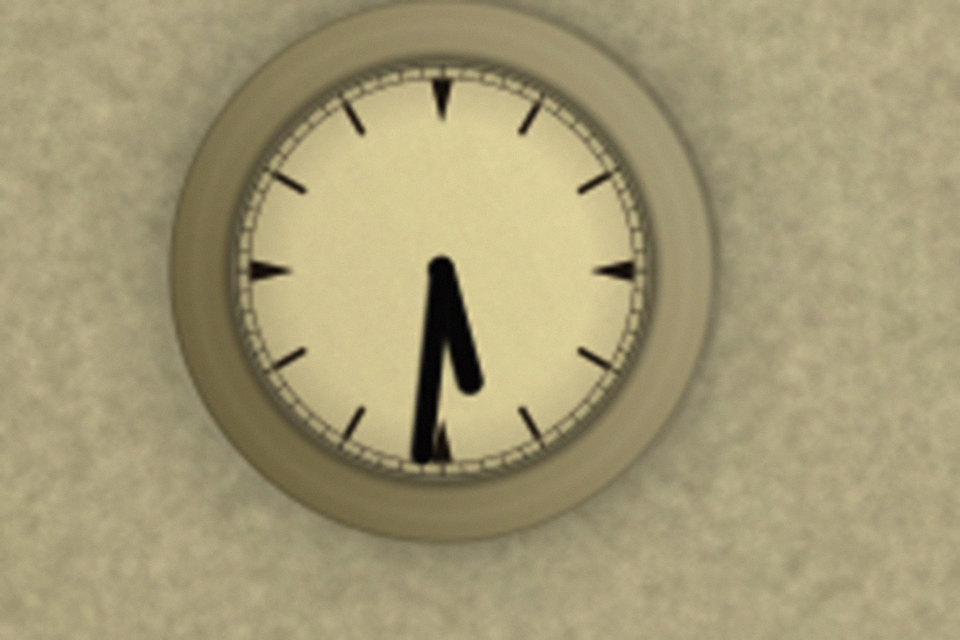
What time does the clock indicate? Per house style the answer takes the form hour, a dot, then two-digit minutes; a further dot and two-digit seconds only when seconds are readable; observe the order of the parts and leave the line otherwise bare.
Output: 5.31
